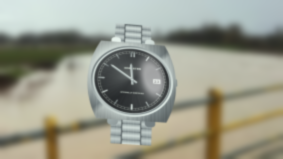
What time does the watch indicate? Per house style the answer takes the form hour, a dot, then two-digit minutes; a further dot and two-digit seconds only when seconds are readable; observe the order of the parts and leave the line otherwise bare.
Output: 11.51
